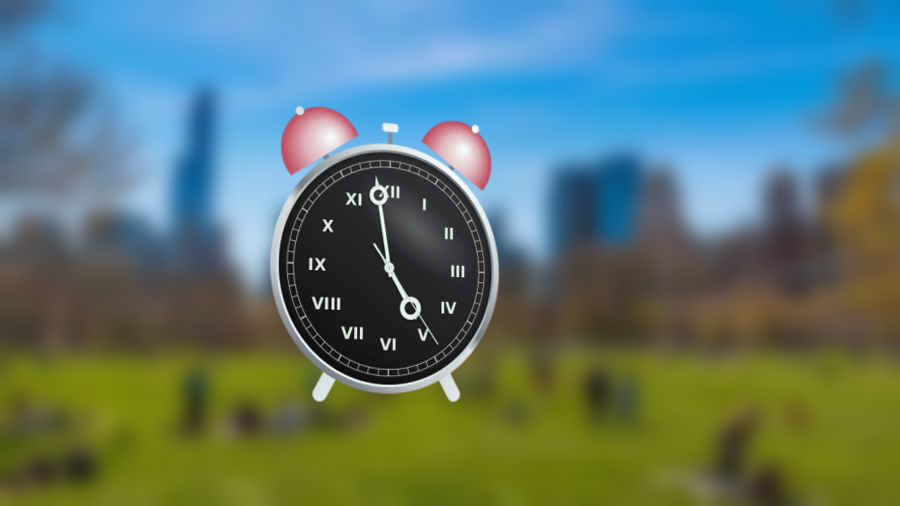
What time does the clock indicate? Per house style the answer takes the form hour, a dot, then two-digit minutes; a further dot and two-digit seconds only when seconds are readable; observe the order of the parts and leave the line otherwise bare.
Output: 4.58.24
